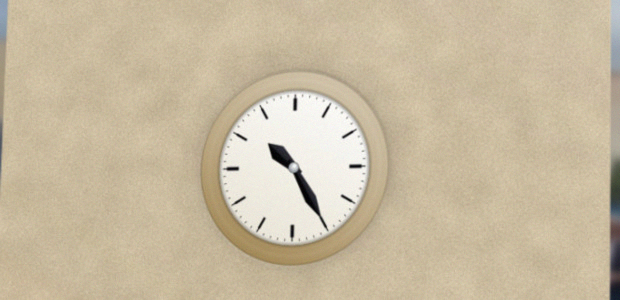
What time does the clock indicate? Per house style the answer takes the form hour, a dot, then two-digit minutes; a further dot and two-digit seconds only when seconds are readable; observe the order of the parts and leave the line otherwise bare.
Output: 10.25
